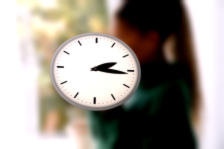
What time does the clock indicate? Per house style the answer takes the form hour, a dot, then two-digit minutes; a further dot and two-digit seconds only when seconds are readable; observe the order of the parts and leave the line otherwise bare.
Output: 2.16
